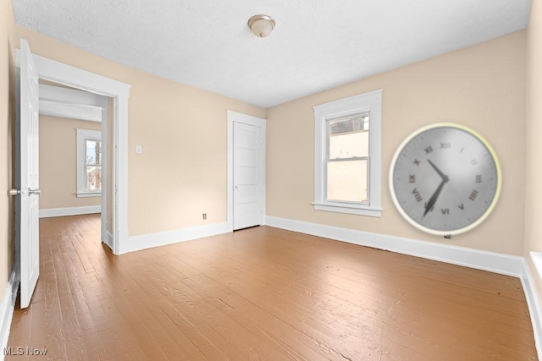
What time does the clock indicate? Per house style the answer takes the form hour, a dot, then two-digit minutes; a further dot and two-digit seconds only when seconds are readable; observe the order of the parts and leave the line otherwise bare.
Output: 10.35
